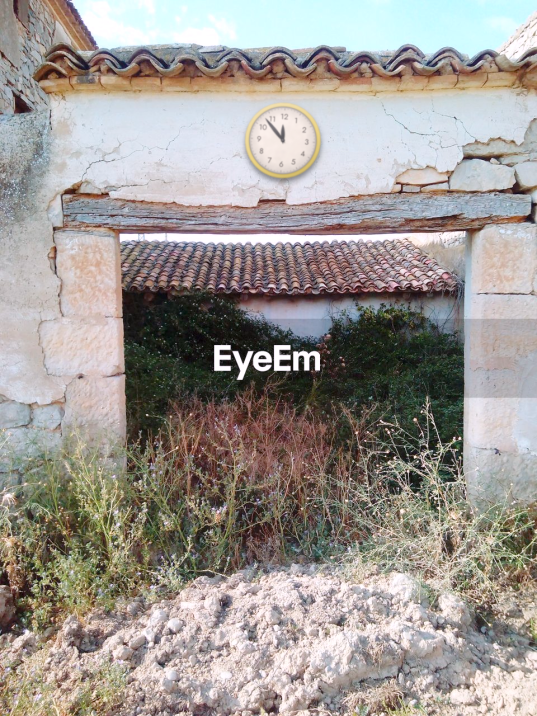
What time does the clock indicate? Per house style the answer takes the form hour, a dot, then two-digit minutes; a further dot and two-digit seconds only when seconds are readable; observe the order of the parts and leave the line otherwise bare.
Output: 11.53
